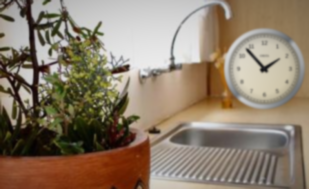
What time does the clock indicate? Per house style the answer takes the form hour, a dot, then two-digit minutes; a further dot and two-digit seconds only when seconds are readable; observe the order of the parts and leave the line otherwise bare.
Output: 1.53
